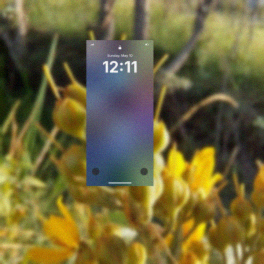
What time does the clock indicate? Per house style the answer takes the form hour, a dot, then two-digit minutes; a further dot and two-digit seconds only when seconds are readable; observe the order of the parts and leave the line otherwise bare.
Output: 12.11
